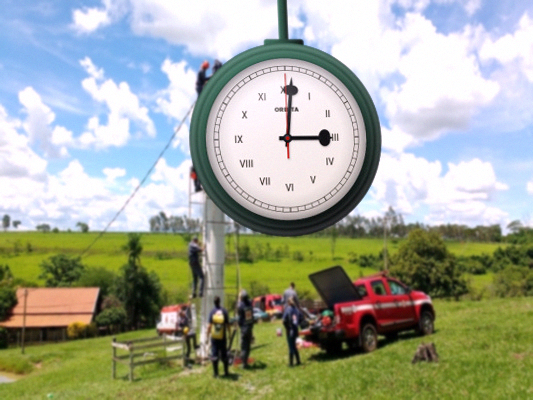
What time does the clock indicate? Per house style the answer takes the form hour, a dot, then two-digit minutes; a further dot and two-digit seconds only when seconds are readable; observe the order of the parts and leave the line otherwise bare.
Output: 3.01.00
